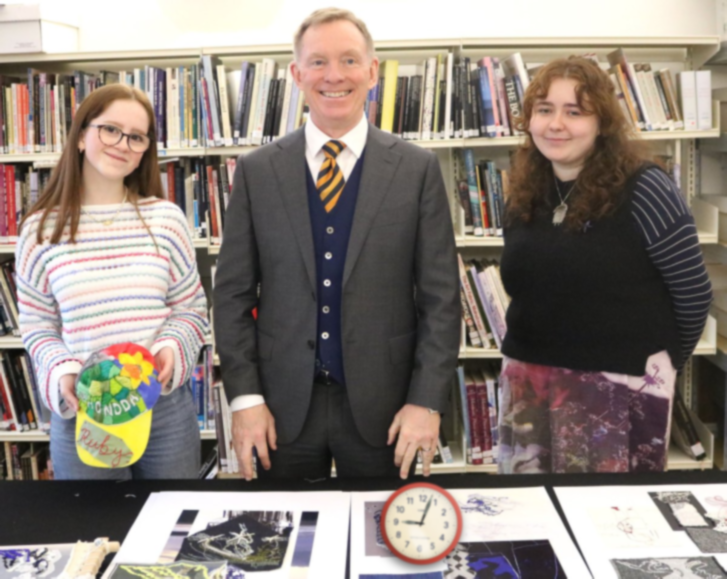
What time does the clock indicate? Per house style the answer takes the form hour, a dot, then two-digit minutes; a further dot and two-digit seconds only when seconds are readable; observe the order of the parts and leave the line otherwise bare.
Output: 9.03
